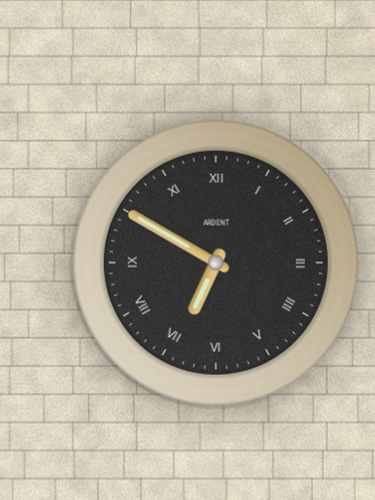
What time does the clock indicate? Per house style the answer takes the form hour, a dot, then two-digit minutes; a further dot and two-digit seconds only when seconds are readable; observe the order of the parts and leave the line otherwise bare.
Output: 6.50
